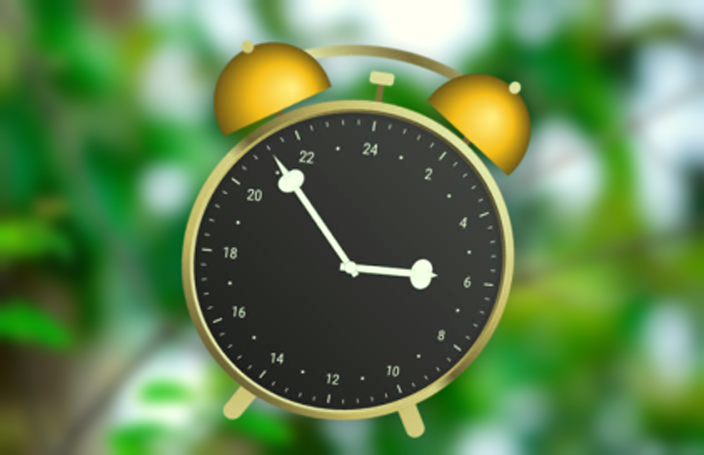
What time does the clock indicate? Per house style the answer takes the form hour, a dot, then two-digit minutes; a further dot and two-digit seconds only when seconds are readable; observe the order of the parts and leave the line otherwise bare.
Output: 5.53
